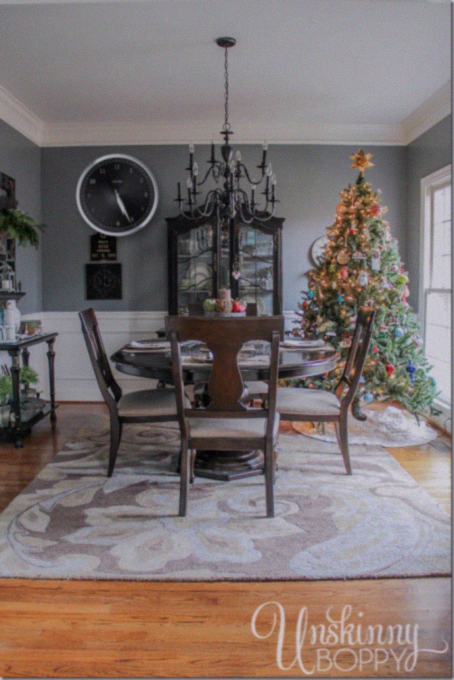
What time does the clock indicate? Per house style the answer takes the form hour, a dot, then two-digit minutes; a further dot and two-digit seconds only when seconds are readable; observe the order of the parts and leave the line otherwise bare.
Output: 5.26
